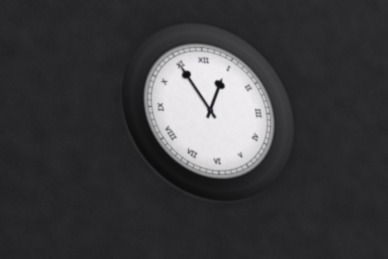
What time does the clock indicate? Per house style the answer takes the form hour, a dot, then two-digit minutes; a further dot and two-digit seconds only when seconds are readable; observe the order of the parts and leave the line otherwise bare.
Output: 12.55
